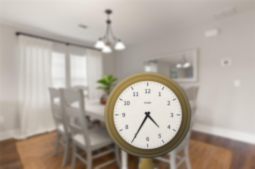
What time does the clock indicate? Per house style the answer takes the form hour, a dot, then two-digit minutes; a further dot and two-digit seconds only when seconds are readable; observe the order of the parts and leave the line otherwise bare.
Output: 4.35
